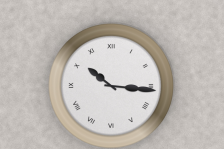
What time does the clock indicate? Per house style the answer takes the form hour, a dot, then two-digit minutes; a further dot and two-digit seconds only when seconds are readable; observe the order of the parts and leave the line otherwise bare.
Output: 10.16
